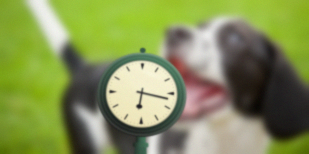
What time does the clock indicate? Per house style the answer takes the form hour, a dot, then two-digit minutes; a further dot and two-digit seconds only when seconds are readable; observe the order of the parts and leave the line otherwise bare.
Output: 6.17
